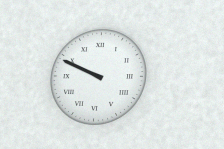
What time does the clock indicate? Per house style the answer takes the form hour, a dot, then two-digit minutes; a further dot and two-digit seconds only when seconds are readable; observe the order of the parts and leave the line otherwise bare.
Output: 9.49
